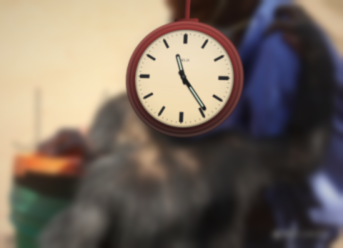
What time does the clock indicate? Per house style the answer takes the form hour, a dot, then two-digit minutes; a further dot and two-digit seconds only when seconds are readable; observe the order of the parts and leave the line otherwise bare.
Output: 11.24
